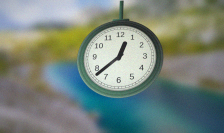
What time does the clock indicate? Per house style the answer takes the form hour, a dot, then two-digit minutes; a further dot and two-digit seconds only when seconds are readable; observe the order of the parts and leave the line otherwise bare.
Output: 12.38
